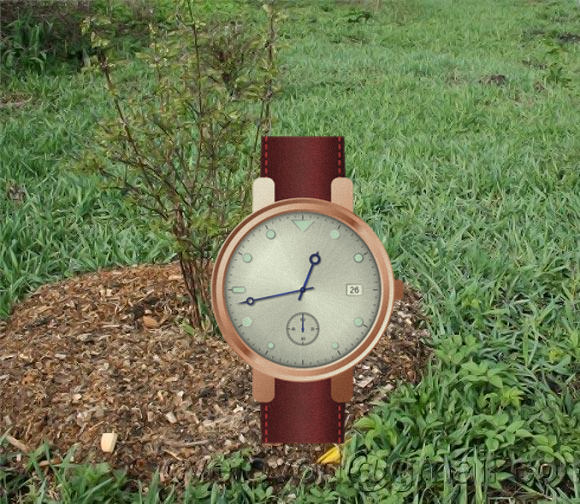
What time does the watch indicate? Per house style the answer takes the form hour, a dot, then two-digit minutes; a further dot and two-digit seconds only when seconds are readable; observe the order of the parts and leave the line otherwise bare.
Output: 12.43
